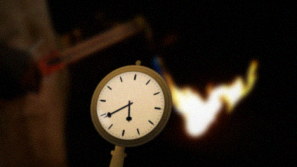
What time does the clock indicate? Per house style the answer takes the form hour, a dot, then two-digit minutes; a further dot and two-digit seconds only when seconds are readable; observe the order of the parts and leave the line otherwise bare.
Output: 5.39
